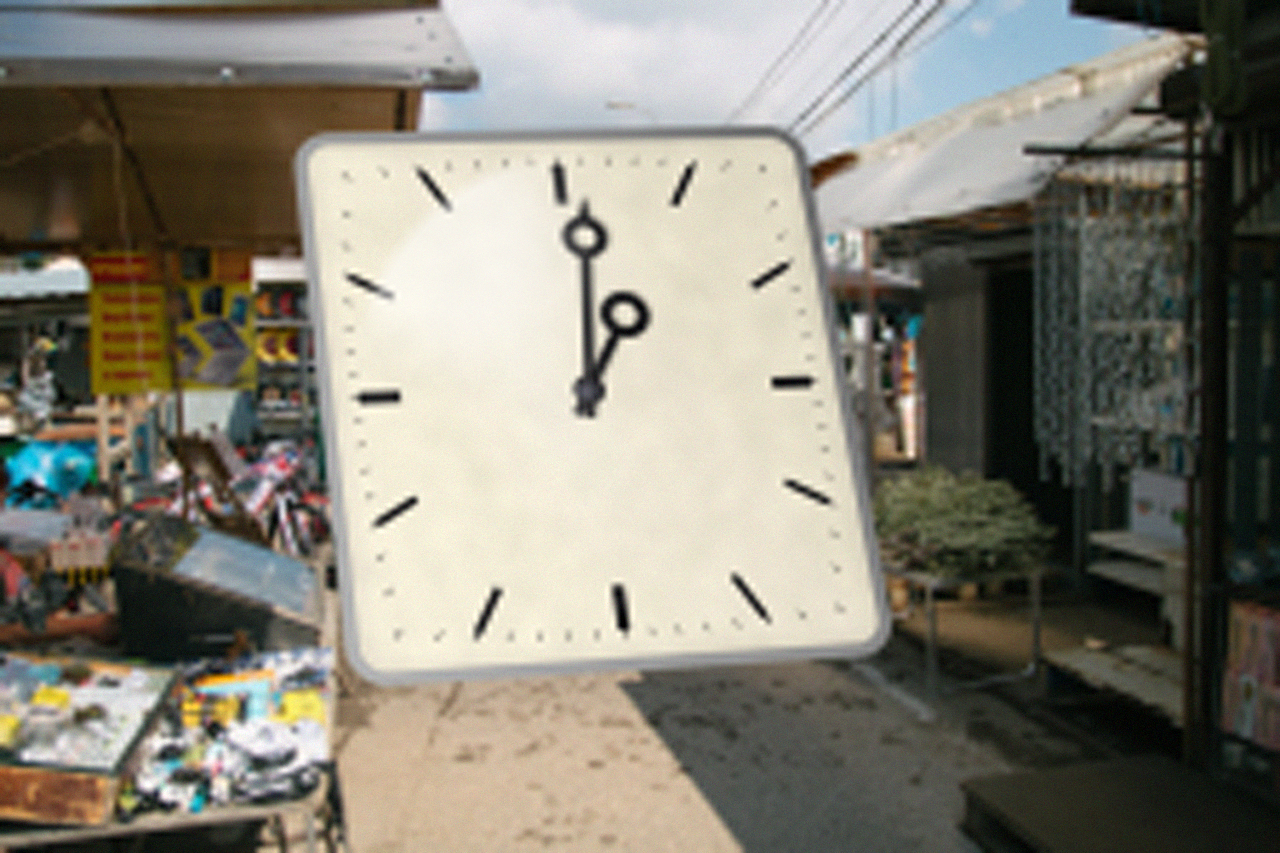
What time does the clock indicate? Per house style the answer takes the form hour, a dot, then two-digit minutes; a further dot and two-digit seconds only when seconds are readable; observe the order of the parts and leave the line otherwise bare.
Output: 1.01
